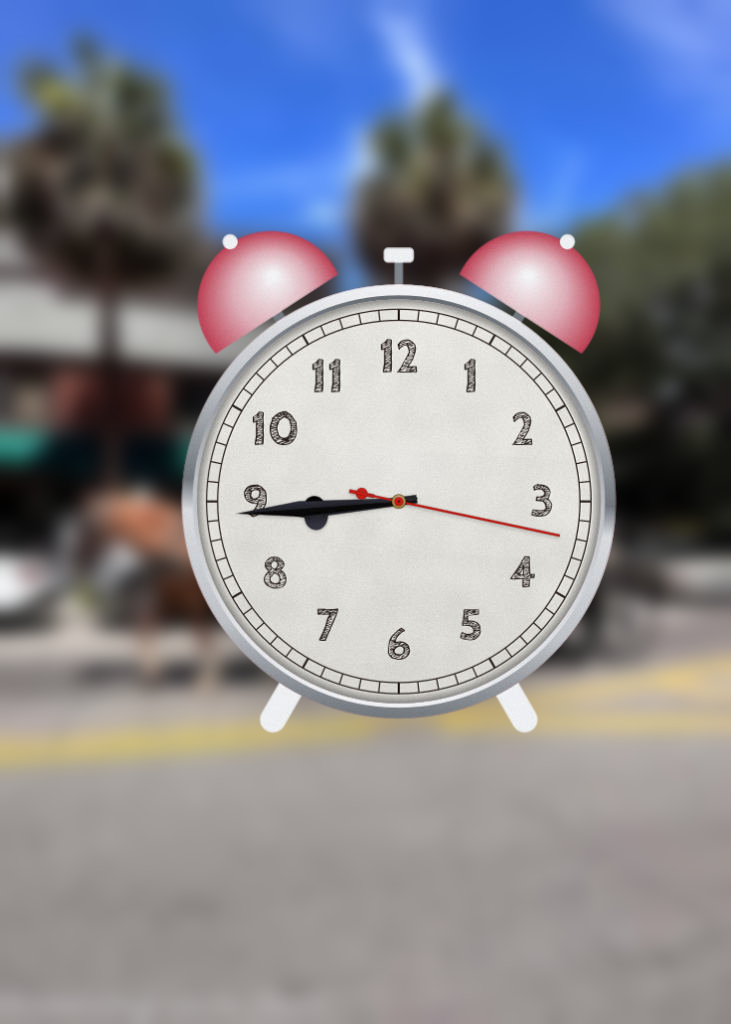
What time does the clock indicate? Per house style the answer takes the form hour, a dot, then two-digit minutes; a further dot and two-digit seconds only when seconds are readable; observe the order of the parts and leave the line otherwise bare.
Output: 8.44.17
